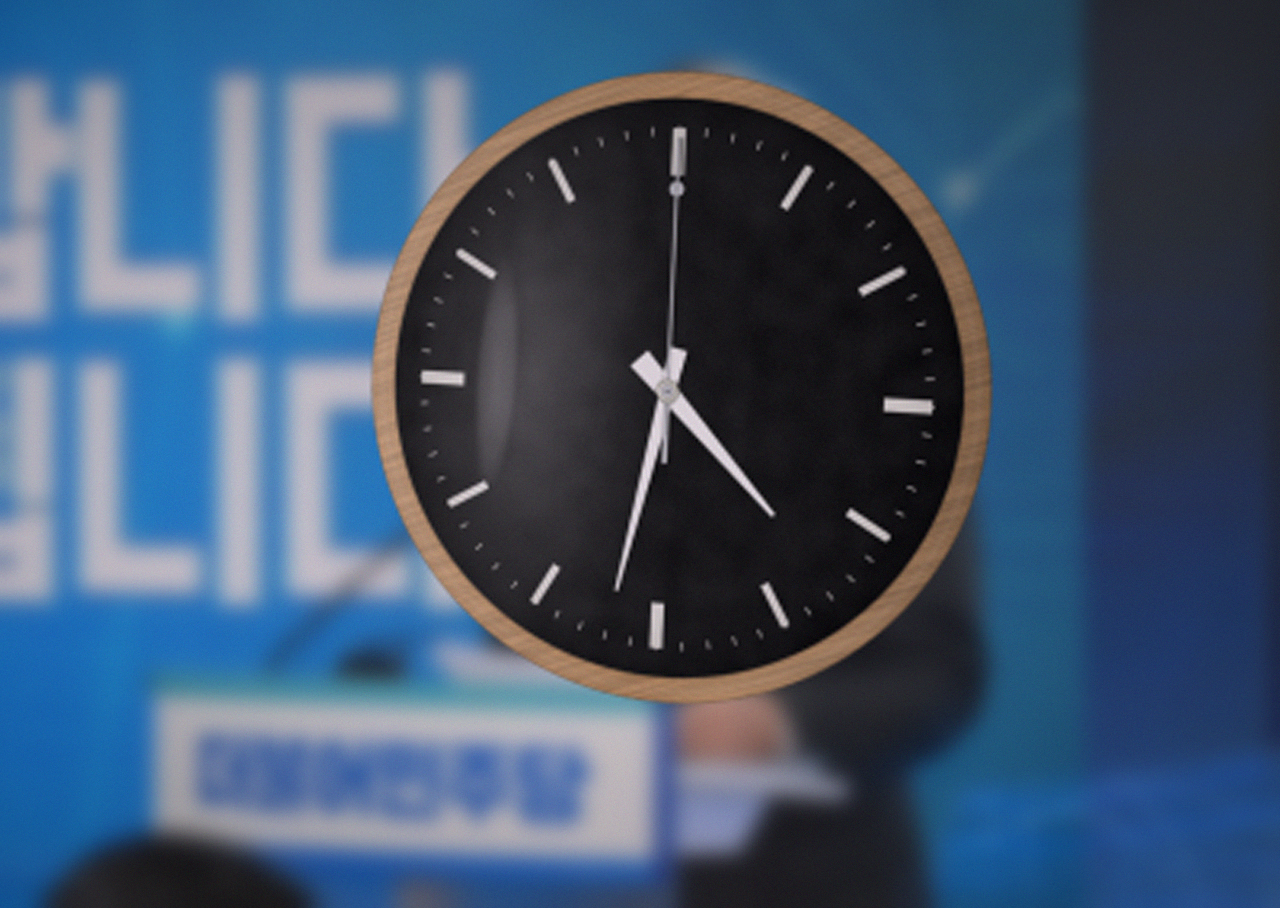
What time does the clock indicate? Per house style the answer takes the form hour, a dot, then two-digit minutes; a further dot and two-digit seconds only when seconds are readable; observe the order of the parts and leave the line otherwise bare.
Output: 4.32.00
